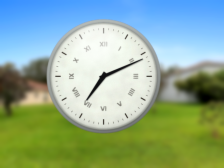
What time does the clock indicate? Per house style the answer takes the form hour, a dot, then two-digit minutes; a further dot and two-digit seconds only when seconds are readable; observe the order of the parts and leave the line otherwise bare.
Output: 7.11
